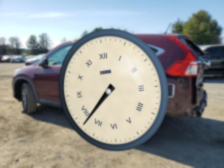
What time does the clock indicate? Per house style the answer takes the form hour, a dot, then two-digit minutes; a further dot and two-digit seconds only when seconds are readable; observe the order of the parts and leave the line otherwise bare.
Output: 7.38
